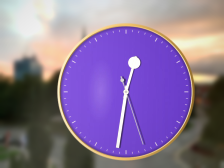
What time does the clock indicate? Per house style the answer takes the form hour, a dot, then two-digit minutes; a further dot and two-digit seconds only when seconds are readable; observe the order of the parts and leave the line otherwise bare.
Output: 12.31.27
